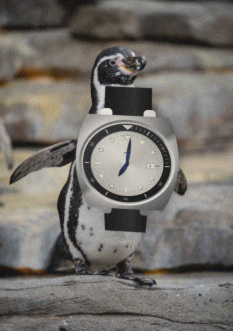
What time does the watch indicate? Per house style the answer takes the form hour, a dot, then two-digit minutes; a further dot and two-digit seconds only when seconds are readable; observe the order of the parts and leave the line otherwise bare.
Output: 7.01
